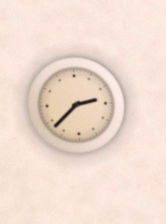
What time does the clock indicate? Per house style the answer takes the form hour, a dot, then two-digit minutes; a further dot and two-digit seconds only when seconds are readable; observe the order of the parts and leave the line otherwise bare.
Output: 2.38
